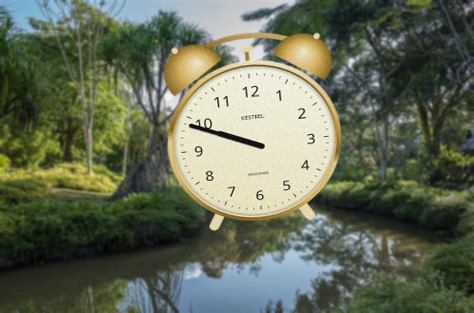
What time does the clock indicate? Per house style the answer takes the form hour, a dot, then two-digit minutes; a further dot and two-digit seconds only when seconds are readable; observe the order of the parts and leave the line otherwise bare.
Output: 9.49
